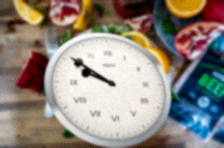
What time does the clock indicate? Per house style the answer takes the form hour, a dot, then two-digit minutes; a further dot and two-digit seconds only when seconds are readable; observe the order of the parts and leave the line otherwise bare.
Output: 9.51
